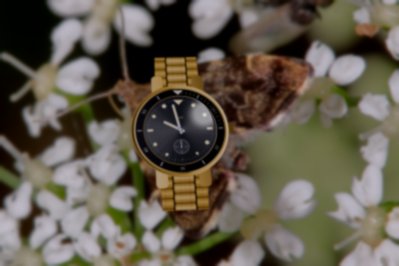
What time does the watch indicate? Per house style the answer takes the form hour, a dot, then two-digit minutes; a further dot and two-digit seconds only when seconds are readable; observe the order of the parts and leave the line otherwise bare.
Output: 9.58
